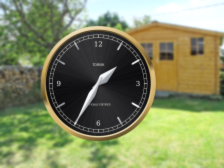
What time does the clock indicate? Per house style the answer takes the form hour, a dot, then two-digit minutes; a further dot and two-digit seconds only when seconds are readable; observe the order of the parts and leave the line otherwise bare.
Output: 1.35
